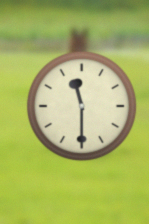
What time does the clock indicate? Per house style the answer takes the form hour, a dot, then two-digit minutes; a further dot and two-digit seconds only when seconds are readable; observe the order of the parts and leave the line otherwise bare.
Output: 11.30
